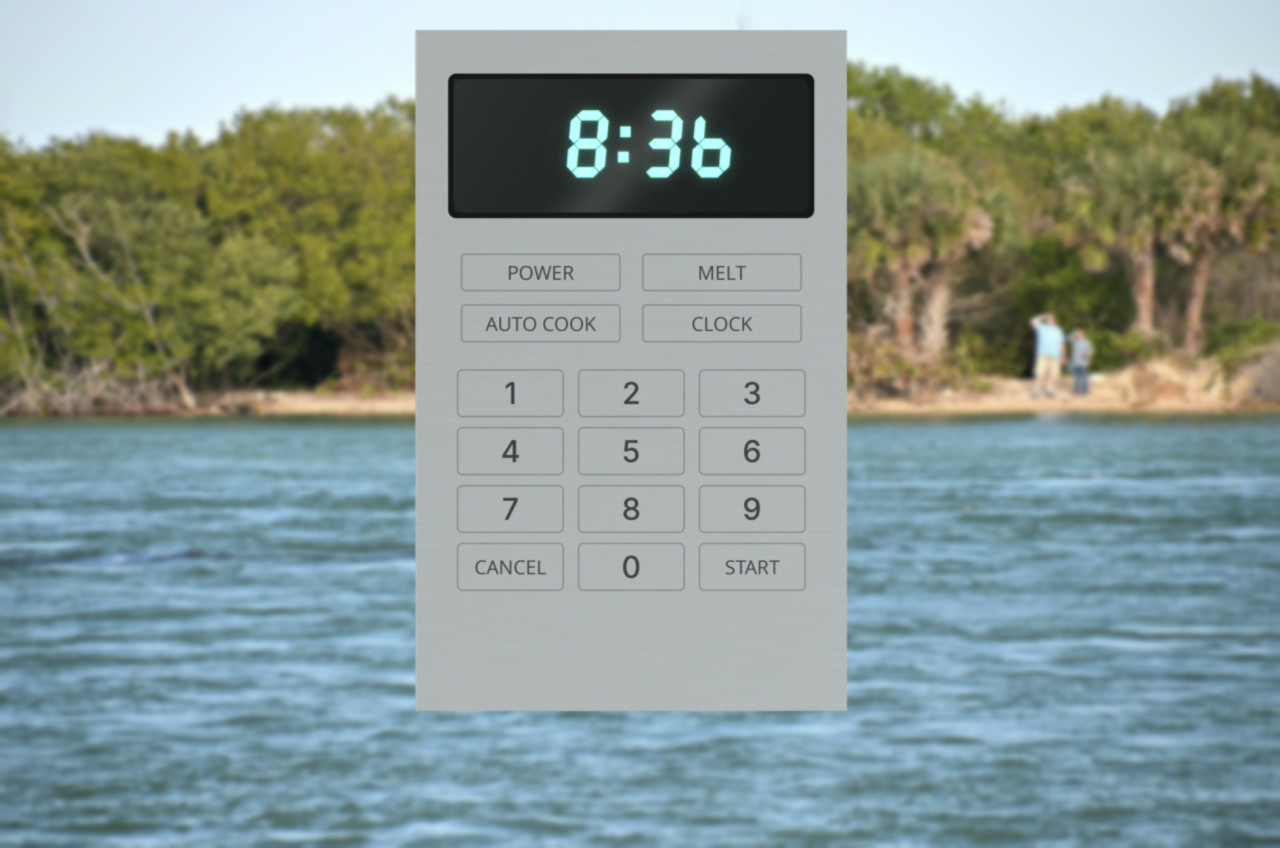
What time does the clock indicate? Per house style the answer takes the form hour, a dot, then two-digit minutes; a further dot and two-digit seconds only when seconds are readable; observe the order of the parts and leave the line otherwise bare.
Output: 8.36
